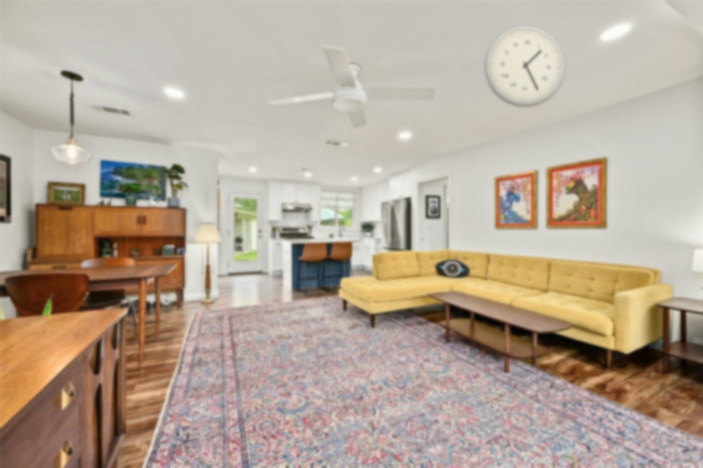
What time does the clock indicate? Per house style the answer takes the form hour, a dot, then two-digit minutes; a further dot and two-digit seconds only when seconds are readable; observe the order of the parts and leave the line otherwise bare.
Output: 1.25
